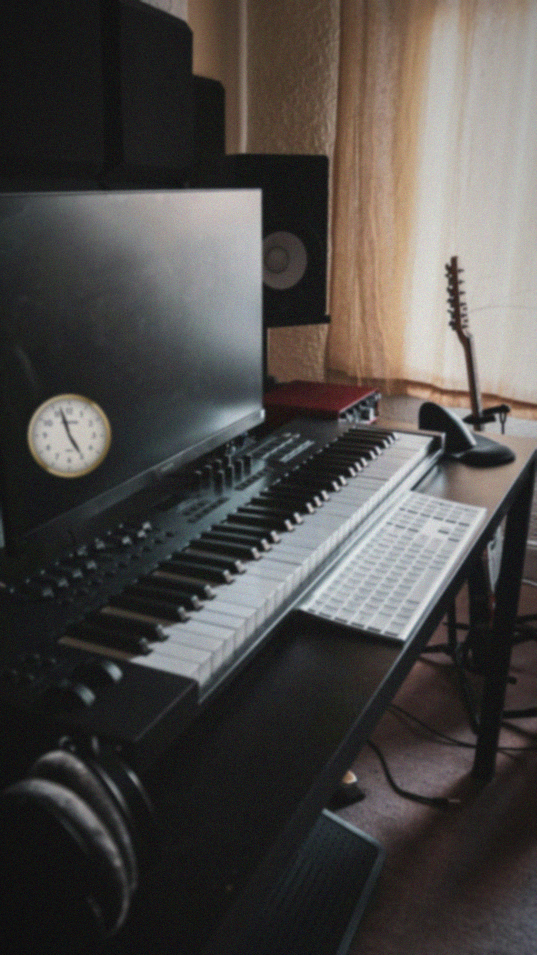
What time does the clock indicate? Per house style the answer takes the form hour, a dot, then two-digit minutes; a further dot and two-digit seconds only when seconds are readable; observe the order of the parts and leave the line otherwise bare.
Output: 4.57
